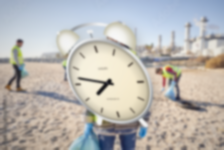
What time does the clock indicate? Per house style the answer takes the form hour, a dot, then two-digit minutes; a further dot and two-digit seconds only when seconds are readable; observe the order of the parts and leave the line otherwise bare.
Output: 7.47
